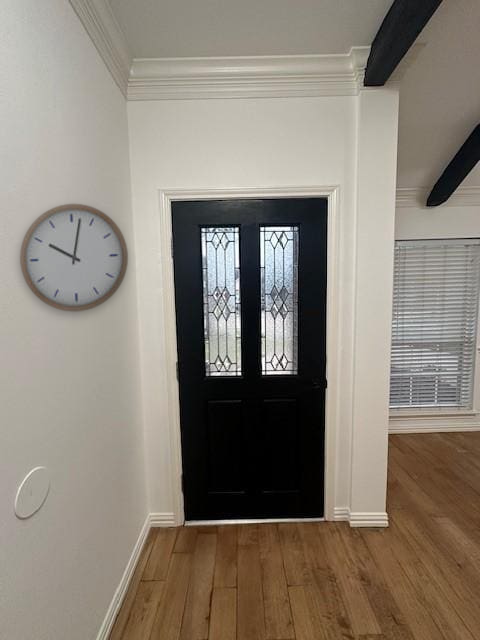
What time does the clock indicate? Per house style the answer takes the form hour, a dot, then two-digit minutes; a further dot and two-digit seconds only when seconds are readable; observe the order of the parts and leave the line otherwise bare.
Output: 10.02
